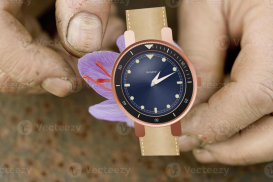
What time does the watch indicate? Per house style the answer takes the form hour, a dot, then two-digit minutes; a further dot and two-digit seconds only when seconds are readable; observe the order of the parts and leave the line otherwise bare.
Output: 1.11
